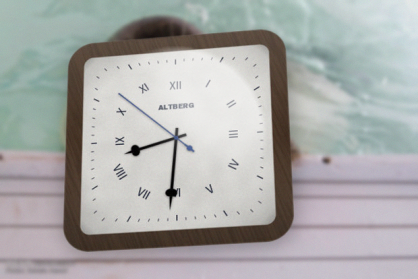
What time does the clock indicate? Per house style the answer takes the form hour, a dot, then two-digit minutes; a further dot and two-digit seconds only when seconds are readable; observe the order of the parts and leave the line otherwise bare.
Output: 8.30.52
